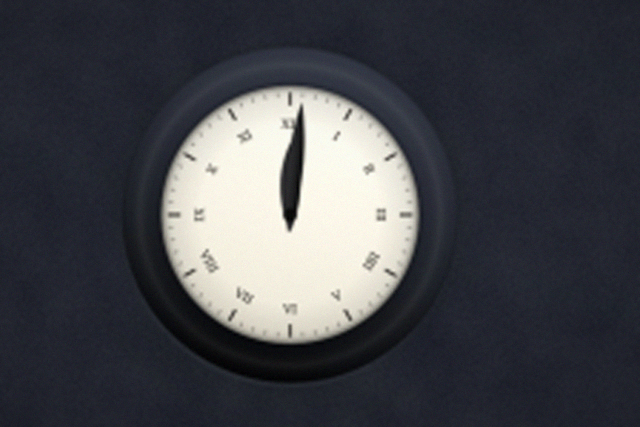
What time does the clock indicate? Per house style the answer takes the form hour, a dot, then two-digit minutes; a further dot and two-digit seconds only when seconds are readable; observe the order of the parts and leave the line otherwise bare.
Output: 12.01
